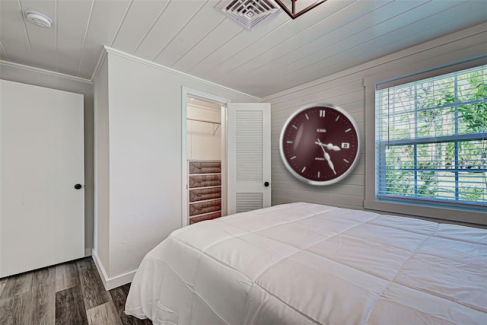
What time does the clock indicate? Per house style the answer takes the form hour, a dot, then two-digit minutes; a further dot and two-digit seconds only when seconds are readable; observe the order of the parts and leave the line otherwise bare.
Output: 3.25
